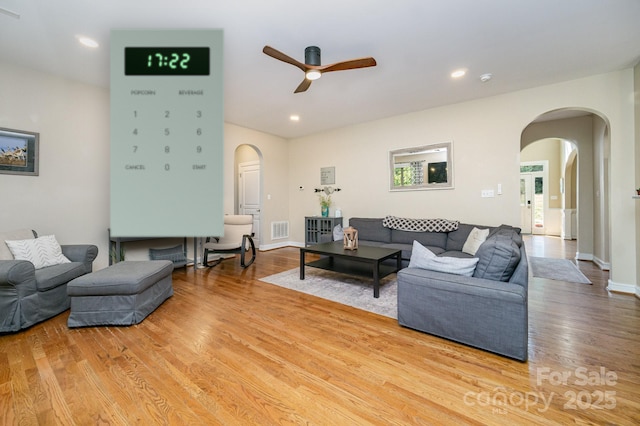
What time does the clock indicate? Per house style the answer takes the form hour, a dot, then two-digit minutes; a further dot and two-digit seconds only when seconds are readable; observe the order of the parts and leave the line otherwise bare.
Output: 17.22
